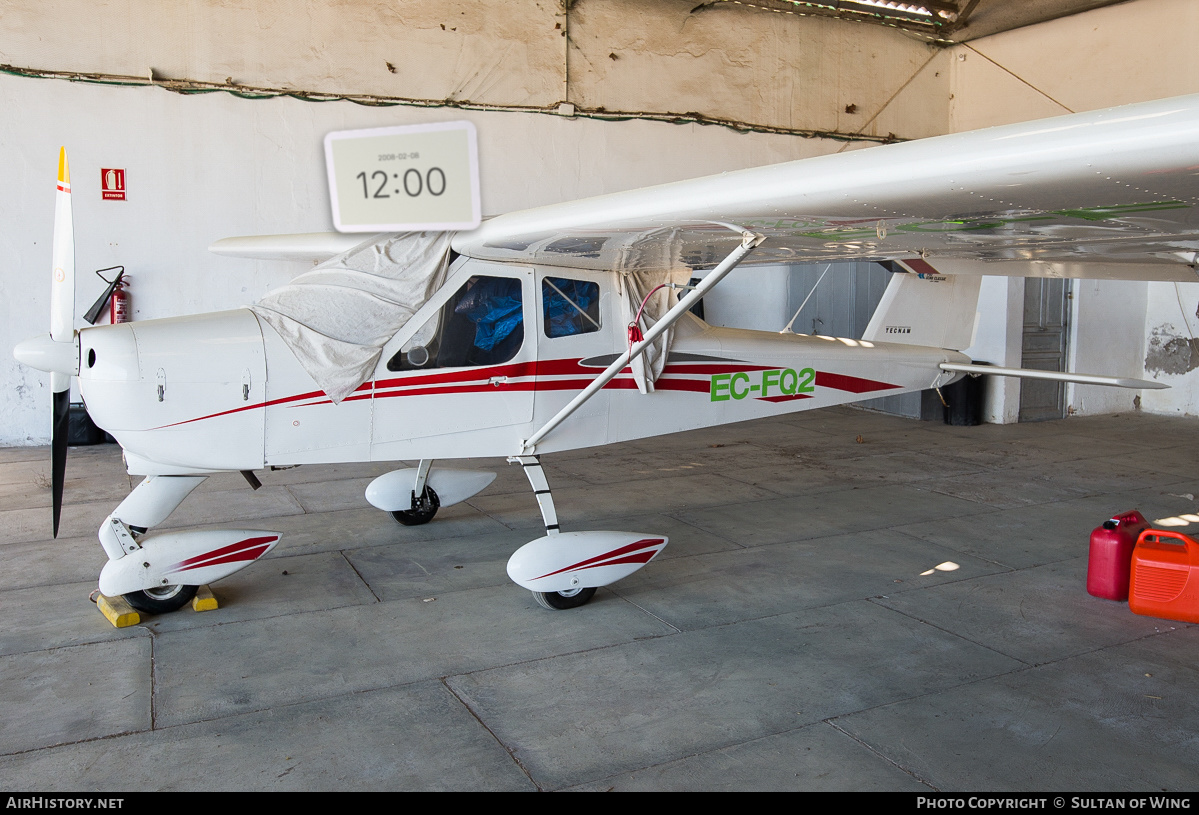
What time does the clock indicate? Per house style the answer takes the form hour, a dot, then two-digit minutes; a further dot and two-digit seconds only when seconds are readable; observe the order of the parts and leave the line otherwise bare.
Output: 12.00
